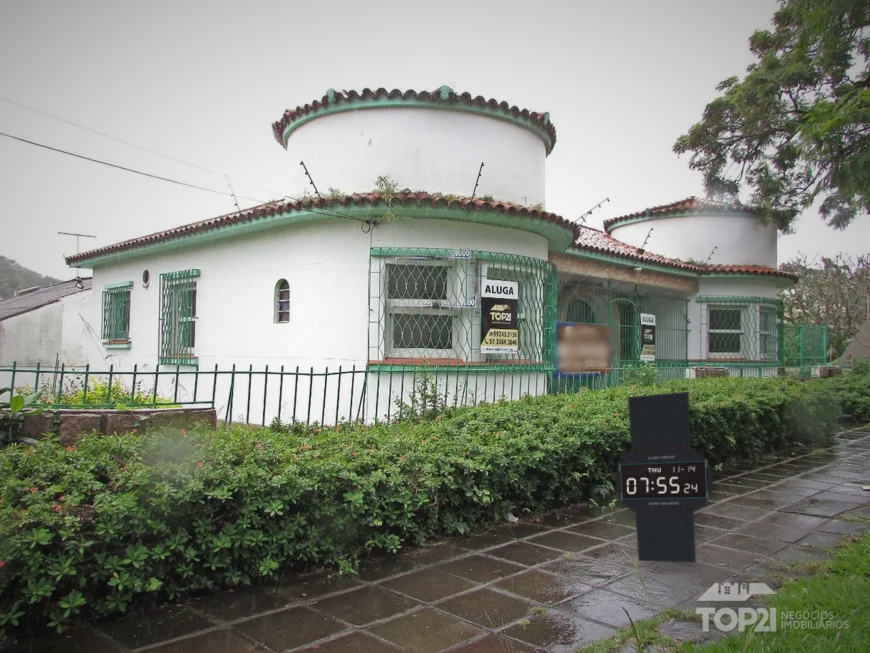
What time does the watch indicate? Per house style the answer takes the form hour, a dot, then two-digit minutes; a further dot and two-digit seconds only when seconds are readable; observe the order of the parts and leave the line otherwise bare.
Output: 7.55.24
